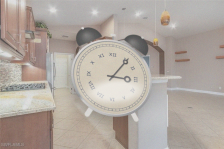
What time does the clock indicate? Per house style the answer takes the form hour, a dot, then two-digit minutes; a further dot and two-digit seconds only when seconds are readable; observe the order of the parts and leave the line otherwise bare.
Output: 3.06
